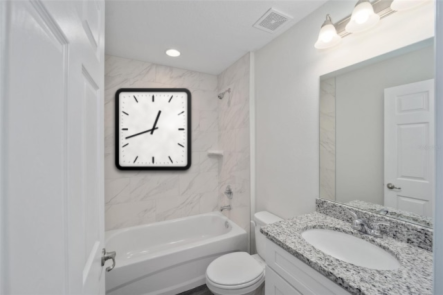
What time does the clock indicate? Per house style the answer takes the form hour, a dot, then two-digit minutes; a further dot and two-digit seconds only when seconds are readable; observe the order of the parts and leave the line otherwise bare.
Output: 12.42
